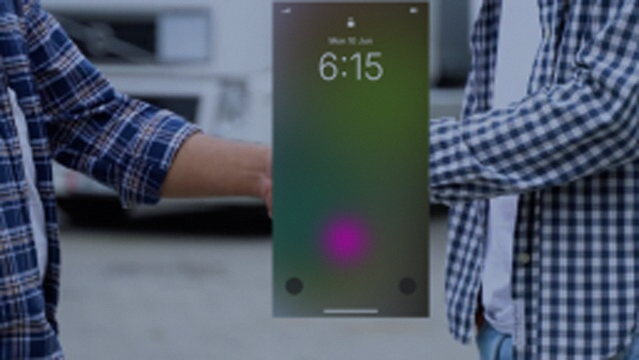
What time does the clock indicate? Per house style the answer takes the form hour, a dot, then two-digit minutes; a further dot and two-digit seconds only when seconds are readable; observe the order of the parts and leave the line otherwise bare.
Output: 6.15
